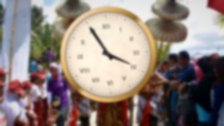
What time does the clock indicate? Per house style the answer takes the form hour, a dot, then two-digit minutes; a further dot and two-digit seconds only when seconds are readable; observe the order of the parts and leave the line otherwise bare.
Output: 3.55
